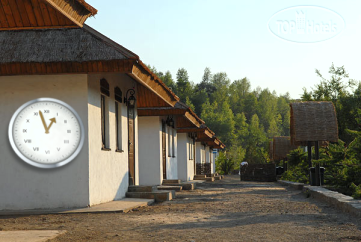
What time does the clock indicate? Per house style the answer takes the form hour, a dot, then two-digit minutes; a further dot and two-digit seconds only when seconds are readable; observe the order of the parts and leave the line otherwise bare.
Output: 12.57
